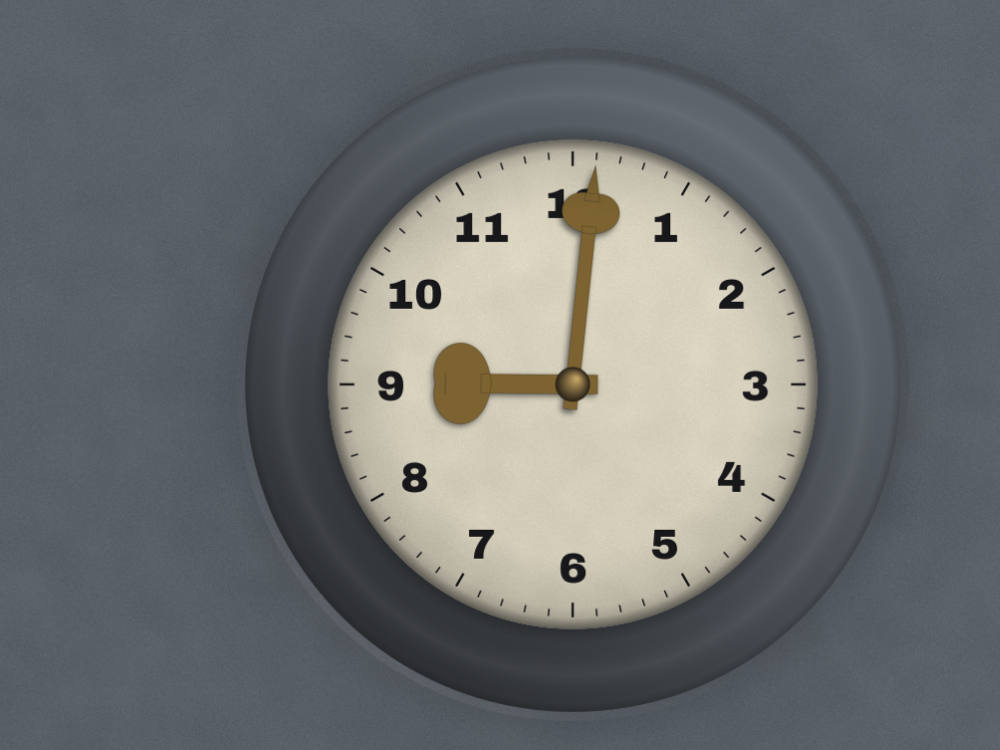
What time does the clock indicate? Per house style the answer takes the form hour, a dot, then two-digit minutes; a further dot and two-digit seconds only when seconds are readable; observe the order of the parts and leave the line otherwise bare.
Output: 9.01
